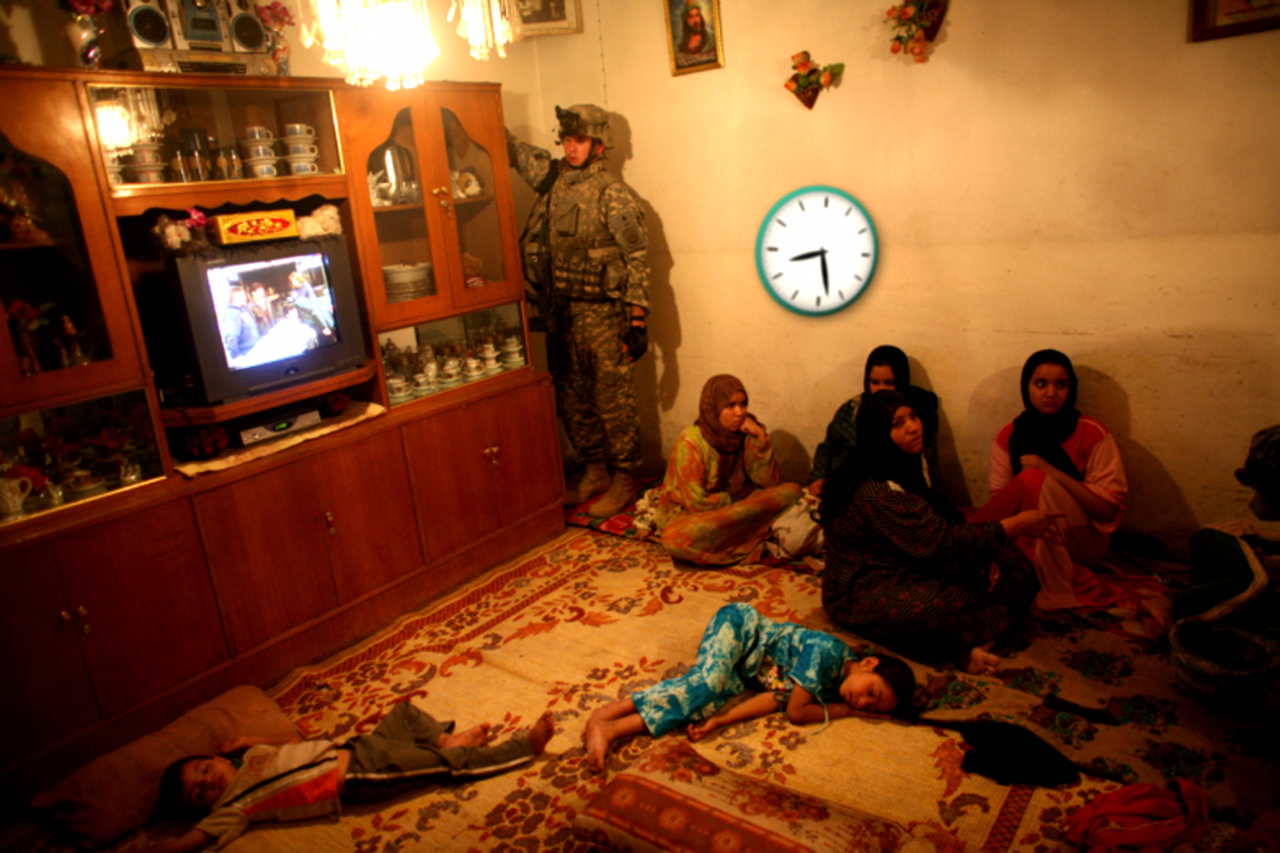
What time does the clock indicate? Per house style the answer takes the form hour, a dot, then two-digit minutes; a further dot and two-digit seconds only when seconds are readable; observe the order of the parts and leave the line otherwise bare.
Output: 8.28
